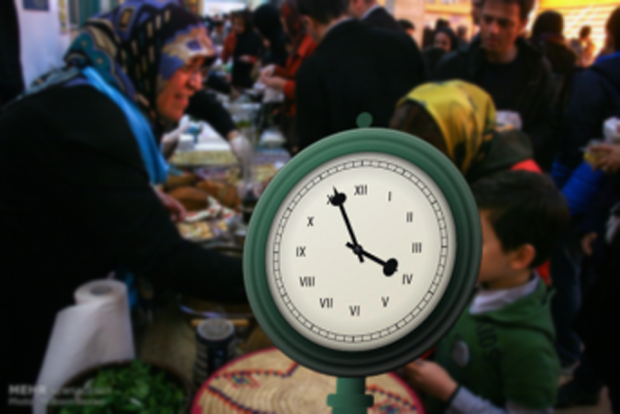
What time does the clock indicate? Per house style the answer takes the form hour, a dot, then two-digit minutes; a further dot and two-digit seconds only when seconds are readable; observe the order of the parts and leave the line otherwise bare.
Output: 3.56
